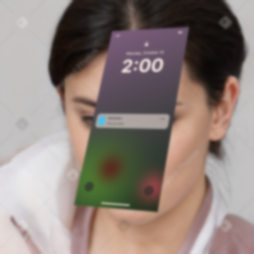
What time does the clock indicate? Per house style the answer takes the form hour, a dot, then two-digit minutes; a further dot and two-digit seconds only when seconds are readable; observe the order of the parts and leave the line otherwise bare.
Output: 2.00
